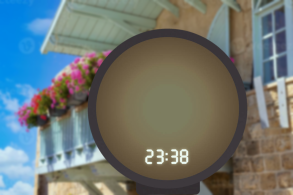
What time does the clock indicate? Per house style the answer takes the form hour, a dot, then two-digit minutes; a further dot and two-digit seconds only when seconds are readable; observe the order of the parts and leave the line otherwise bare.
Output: 23.38
